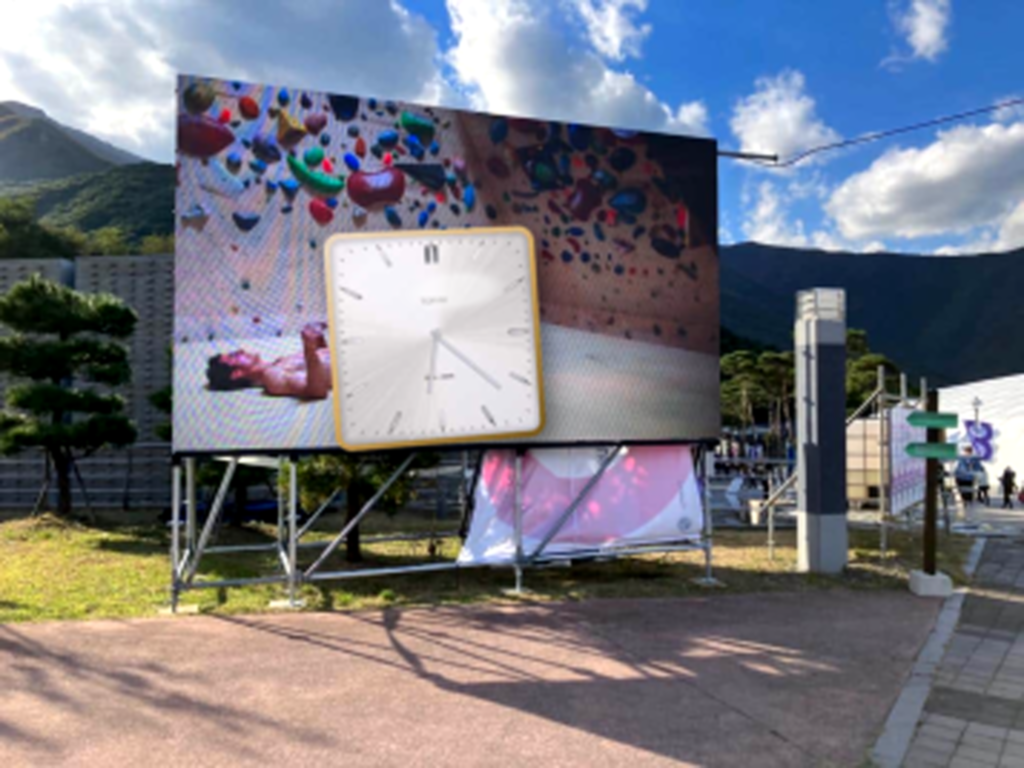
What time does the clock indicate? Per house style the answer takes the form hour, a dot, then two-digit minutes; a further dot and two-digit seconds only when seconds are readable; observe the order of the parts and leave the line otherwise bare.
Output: 6.22
